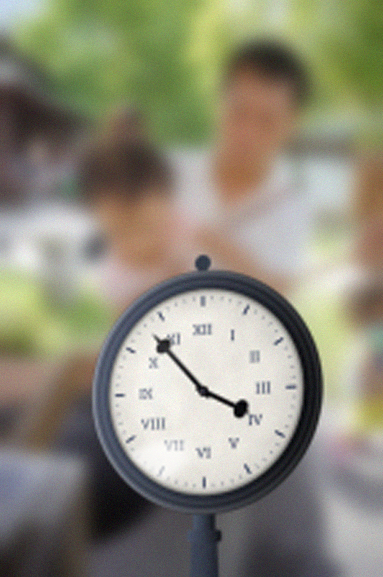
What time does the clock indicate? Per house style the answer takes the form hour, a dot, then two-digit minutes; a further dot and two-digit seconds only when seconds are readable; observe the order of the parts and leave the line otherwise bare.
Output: 3.53
